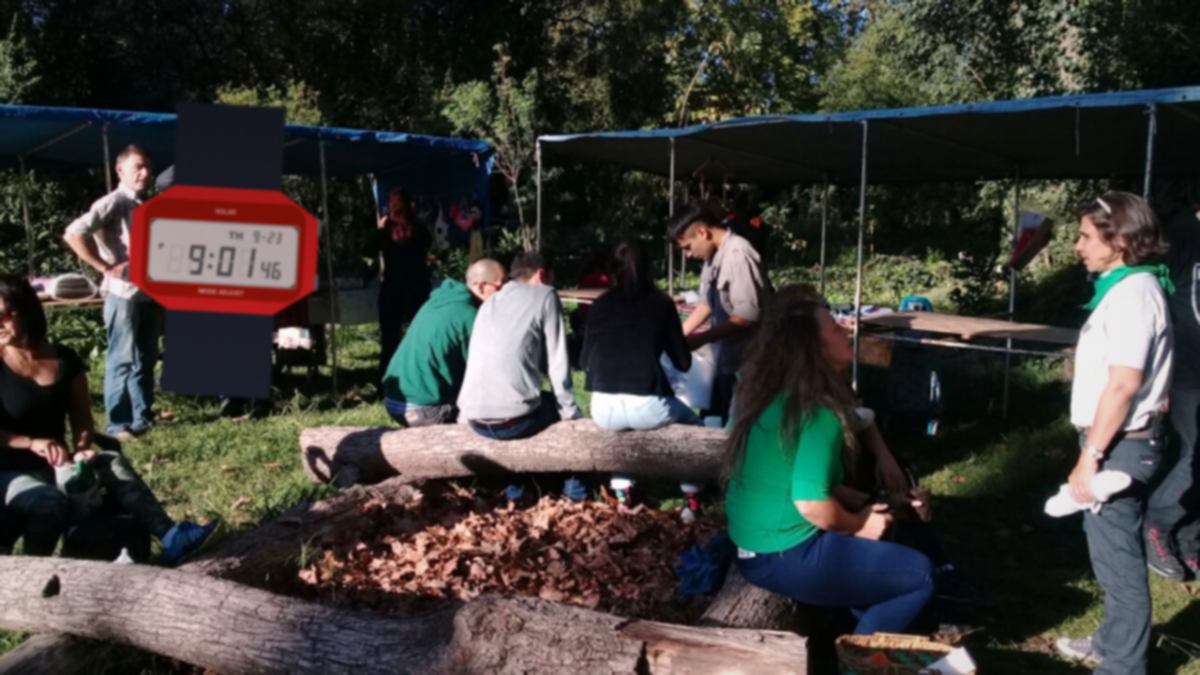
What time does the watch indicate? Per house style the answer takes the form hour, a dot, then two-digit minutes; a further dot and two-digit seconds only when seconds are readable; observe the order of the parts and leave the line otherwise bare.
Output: 9.01.46
